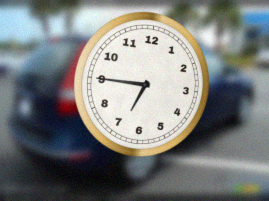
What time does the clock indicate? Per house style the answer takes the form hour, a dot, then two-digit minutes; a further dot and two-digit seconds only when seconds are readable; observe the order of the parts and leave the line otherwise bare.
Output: 6.45
